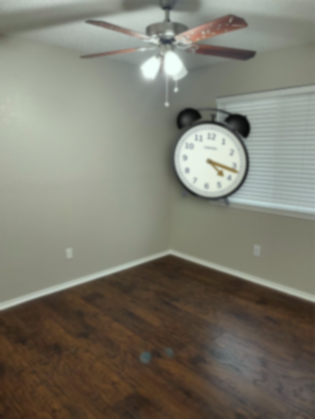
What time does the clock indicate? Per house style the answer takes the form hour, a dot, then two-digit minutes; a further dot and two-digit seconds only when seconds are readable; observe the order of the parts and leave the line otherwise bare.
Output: 4.17
